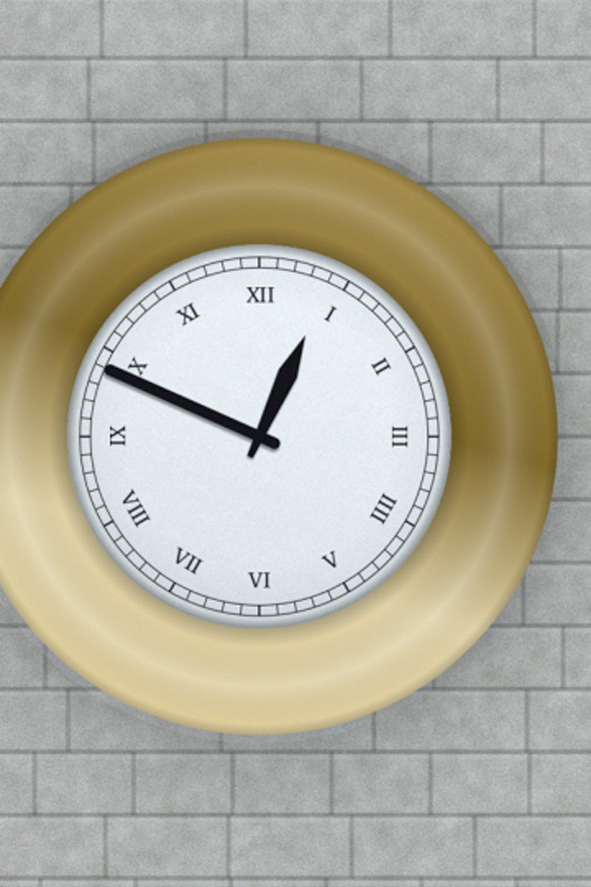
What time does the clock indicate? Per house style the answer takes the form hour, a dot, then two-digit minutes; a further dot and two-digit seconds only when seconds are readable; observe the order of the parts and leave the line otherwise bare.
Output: 12.49
